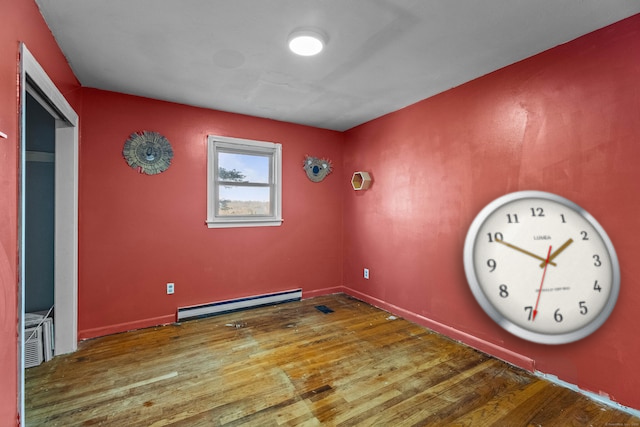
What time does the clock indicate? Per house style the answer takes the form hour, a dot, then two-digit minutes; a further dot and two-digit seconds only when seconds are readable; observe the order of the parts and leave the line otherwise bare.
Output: 1.49.34
